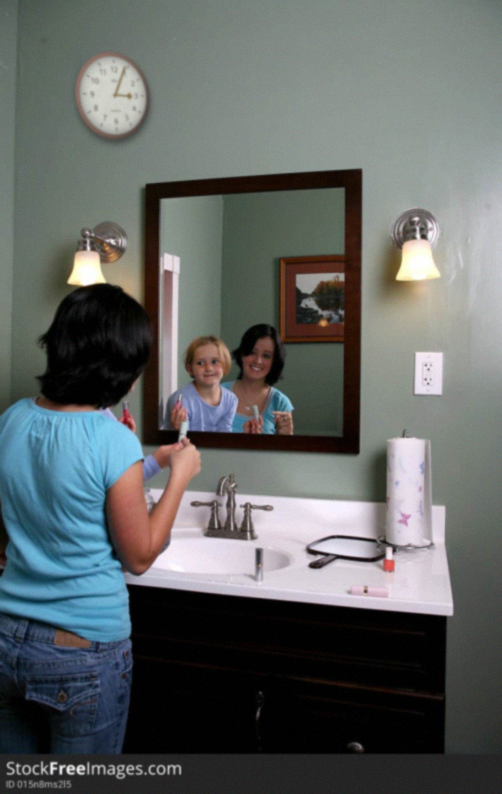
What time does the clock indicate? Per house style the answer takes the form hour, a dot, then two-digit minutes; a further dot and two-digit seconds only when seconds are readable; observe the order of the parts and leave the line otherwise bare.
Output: 3.04
